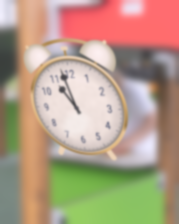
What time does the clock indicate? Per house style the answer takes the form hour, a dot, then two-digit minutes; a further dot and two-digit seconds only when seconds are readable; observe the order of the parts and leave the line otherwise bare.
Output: 10.58
